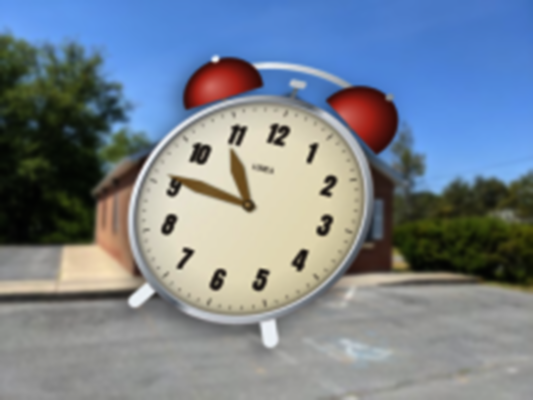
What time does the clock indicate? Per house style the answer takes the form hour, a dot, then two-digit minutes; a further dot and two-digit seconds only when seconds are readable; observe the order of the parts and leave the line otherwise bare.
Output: 10.46
